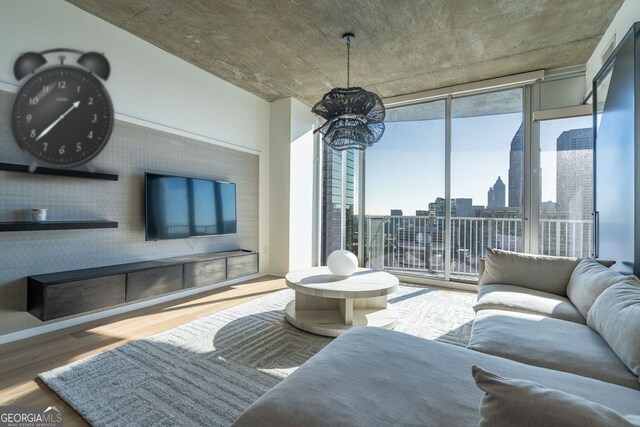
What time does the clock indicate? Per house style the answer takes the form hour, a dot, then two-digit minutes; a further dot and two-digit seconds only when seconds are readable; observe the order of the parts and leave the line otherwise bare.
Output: 1.38
